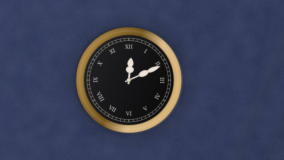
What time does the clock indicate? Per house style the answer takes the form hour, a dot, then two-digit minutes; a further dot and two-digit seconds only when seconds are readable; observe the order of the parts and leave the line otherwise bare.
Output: 12.11
